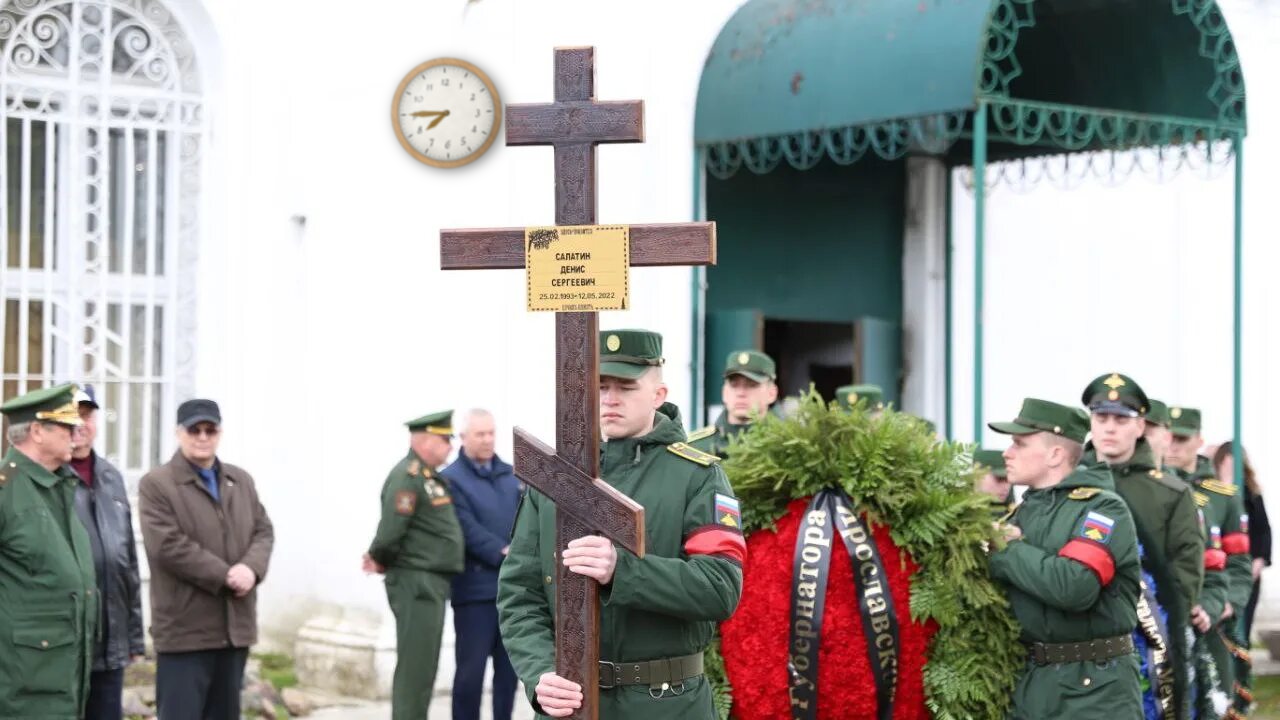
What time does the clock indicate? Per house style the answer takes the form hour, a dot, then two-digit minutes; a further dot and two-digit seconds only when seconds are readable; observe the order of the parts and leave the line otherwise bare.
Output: 7.45
